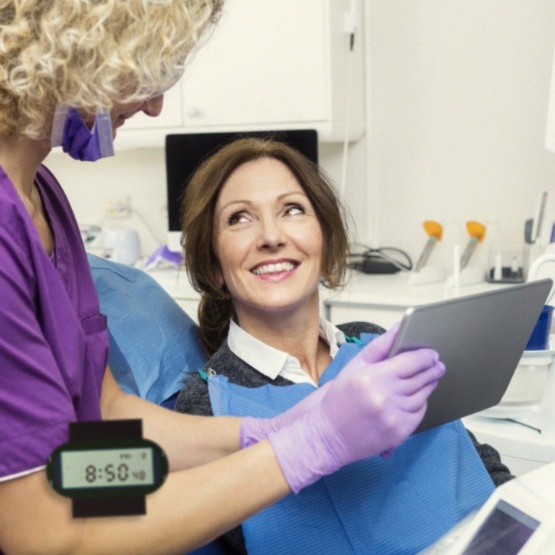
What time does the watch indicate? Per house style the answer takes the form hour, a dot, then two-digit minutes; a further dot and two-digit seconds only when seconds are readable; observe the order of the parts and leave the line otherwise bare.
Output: 8.50
